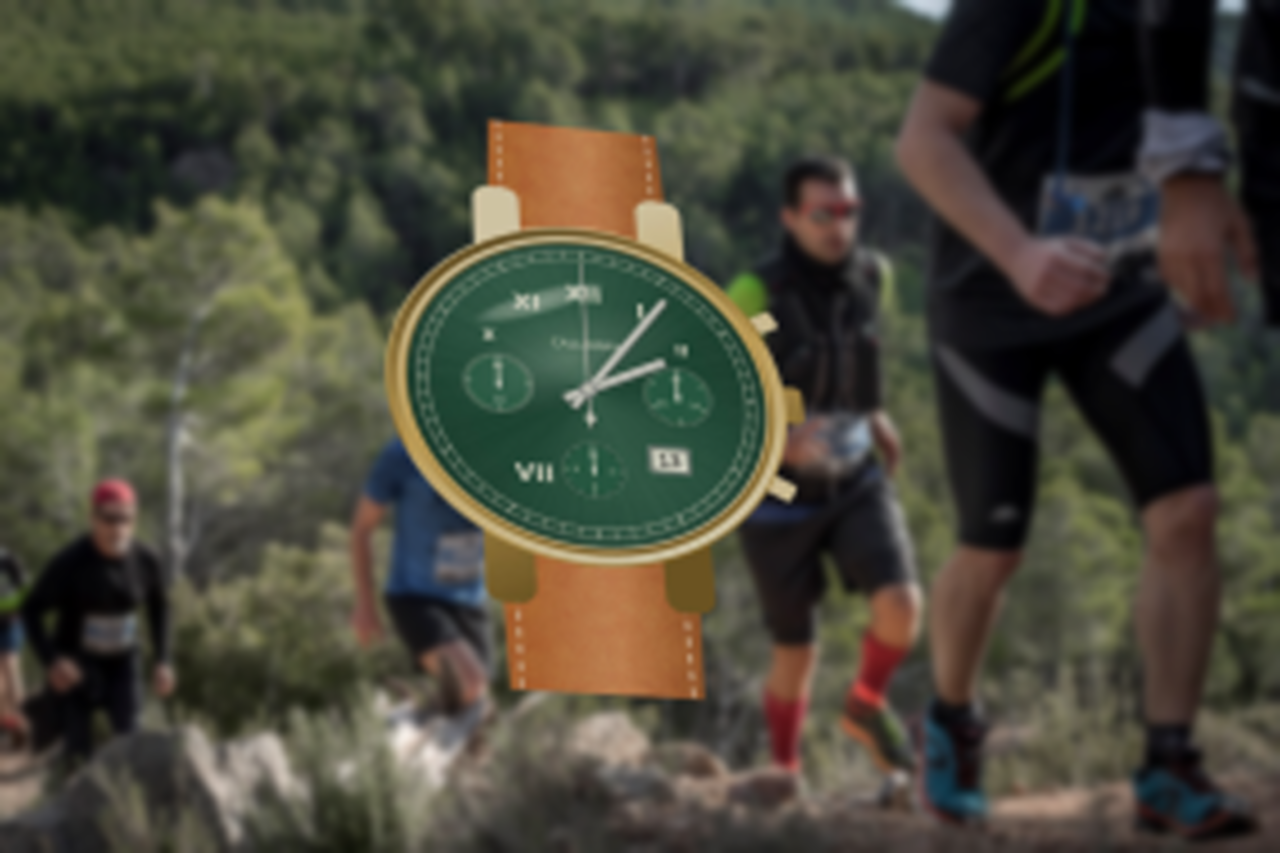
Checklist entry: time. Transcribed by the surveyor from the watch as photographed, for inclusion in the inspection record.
2:06
